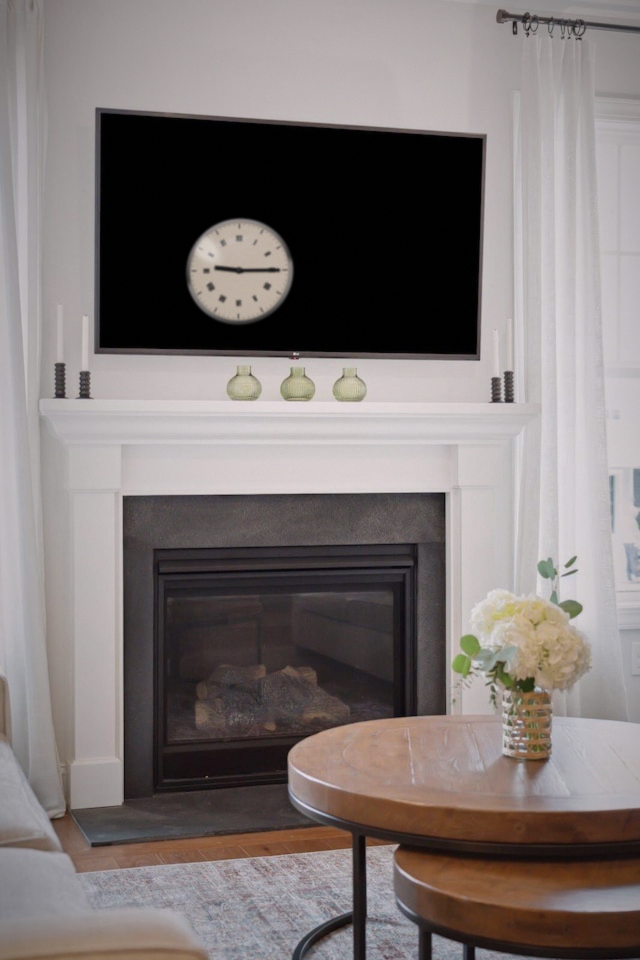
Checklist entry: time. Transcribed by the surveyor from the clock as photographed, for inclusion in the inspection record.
9:15
